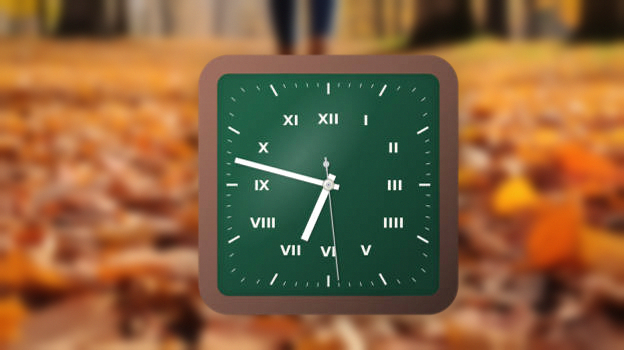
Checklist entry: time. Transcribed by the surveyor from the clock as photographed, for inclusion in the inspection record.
6:47:29
